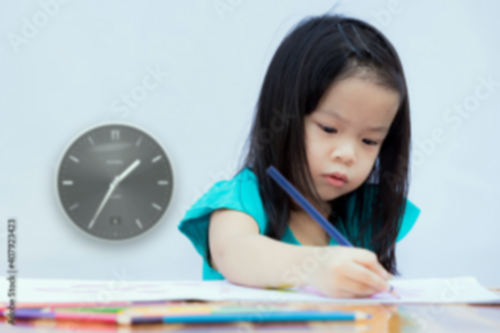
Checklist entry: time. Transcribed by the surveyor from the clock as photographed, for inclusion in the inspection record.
1:35
